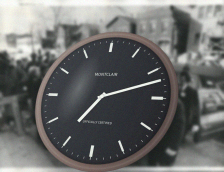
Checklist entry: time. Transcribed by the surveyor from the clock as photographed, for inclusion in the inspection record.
7:12
